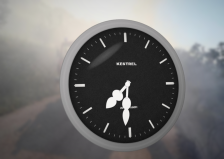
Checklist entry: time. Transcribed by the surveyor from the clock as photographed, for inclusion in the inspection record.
7:31
